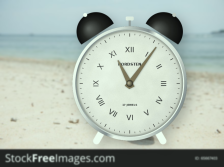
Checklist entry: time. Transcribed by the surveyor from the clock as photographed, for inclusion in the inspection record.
11:06
